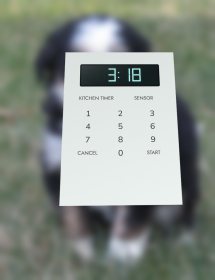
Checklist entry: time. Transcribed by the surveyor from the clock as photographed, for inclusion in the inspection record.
3:18
